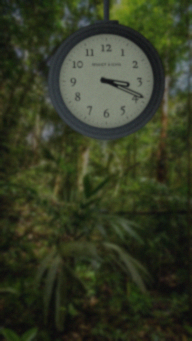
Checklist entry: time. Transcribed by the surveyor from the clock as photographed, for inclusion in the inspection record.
3:19
